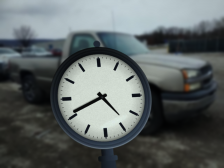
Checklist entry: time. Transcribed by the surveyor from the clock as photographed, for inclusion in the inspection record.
4:41
